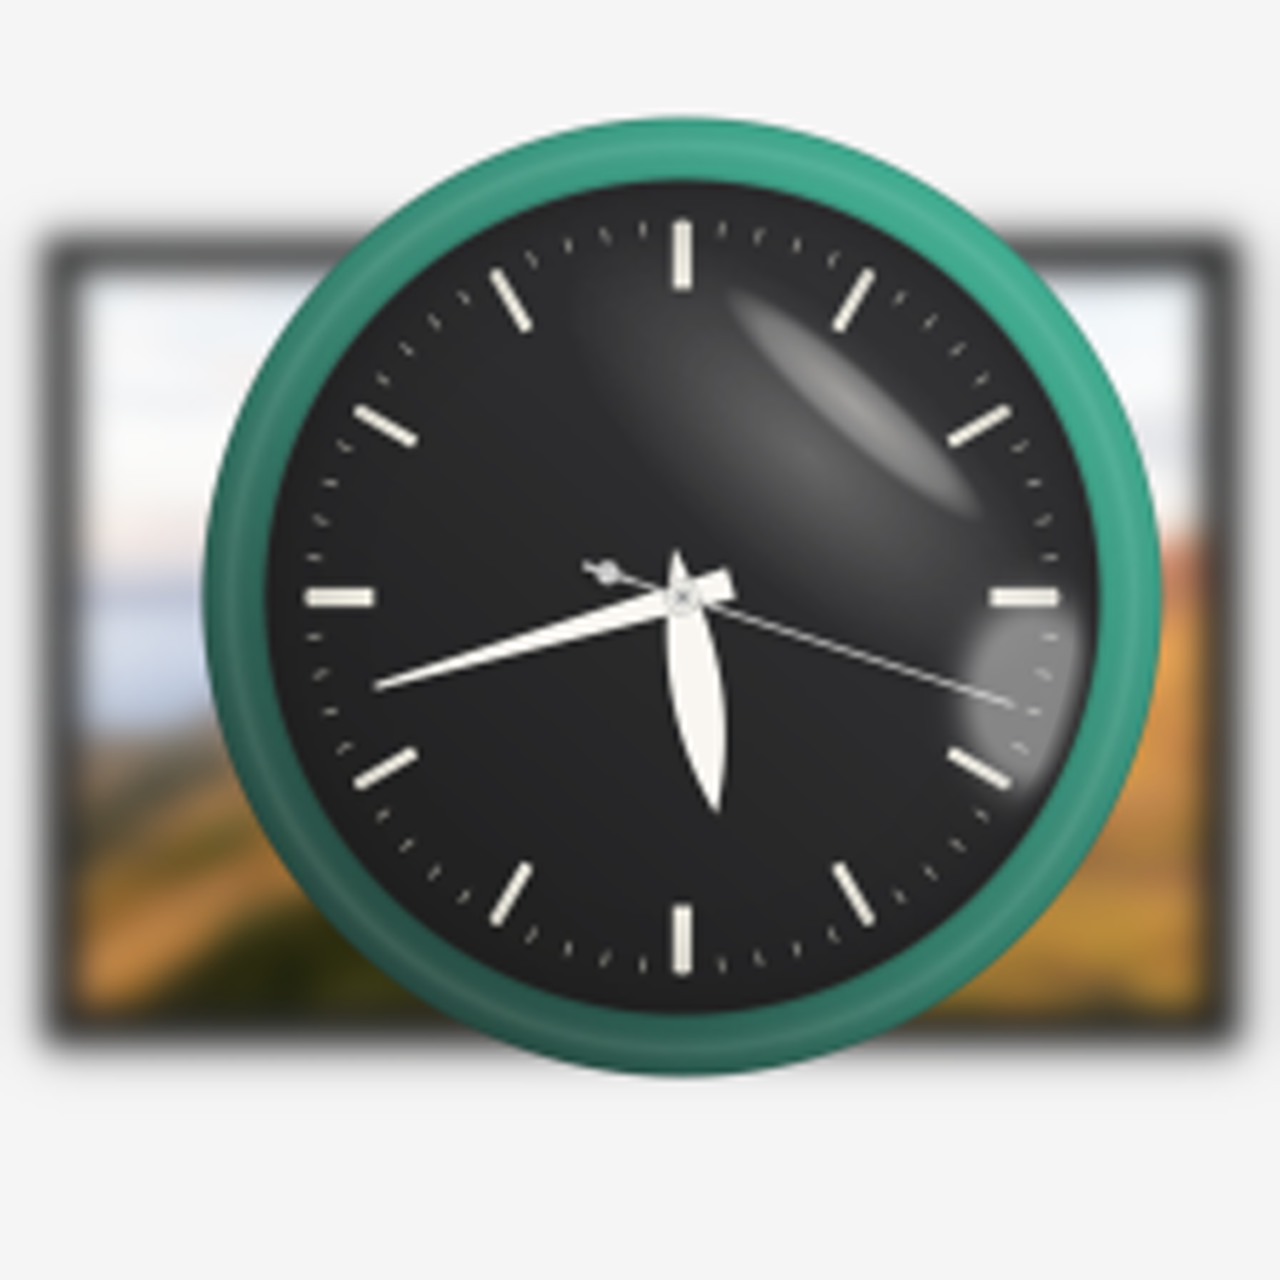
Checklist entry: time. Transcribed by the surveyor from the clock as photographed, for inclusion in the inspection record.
5:42:18
